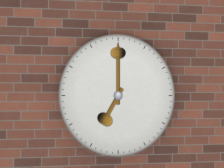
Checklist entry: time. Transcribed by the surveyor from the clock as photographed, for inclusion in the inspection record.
7:00
